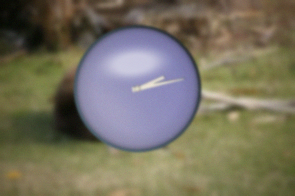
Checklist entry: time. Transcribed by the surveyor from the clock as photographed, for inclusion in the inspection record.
2:13
